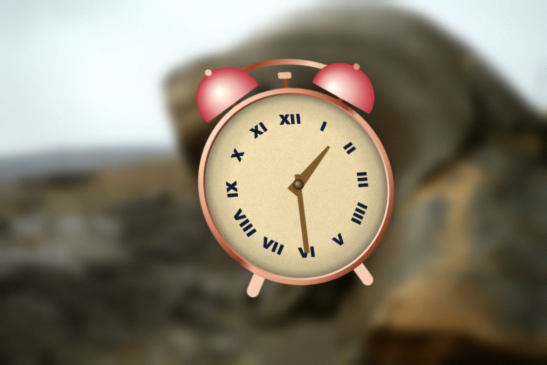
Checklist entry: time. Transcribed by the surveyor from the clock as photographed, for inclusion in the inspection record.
1:30
